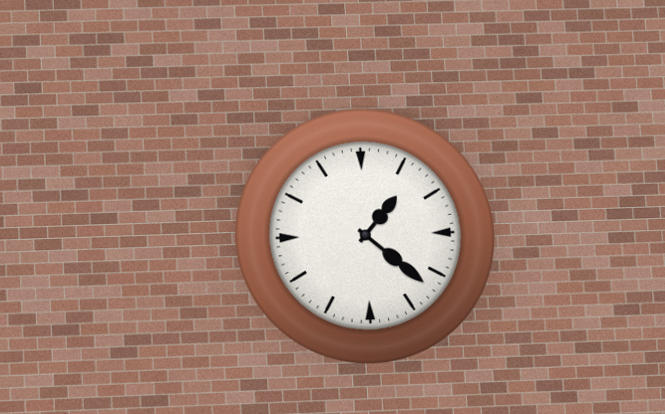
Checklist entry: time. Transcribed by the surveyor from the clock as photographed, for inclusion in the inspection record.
1:22
